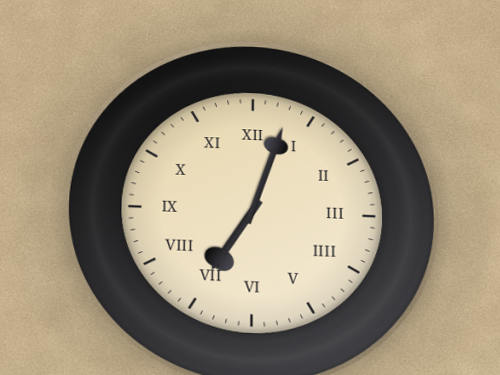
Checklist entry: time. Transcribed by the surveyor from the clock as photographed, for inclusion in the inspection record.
7:03
